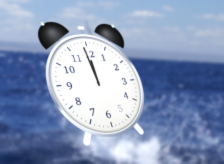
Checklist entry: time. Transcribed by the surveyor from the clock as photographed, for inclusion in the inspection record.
11:59
